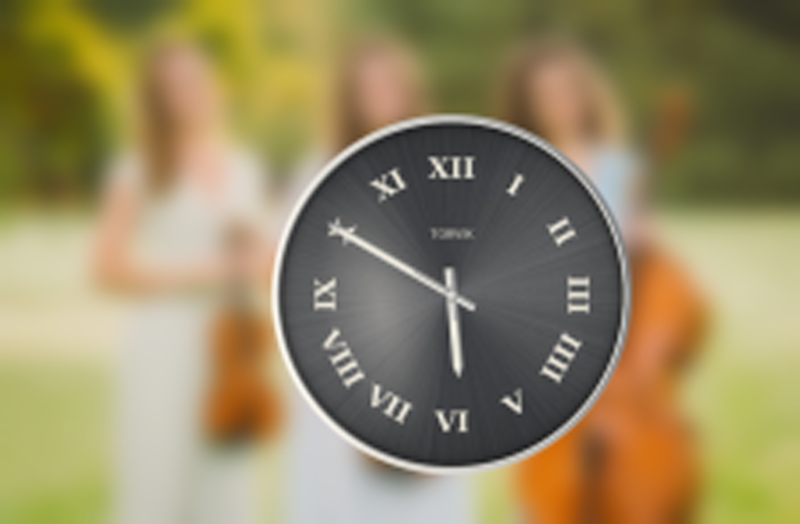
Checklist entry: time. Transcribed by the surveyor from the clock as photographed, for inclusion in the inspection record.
5:50
